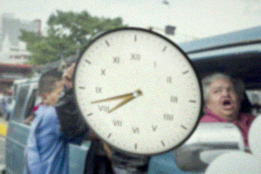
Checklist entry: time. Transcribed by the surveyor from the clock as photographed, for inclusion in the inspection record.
7:42
